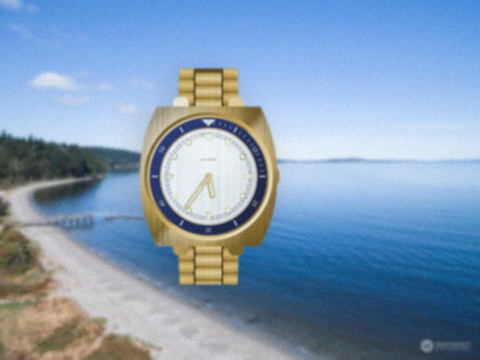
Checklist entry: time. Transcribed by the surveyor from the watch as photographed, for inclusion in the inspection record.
5:36
